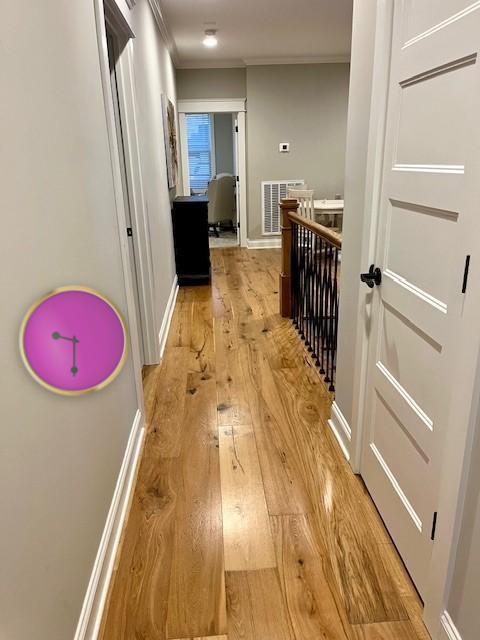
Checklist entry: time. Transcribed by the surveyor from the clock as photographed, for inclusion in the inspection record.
9:30
